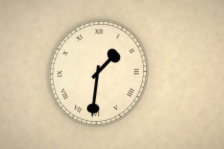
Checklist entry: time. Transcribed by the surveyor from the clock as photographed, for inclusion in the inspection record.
1:31
